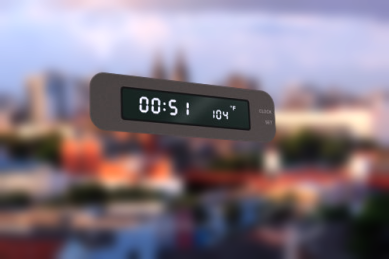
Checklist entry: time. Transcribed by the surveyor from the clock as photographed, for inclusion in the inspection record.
0:51
